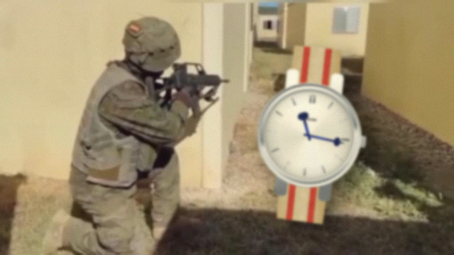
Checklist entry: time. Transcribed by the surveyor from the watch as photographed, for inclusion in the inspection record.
11:16
